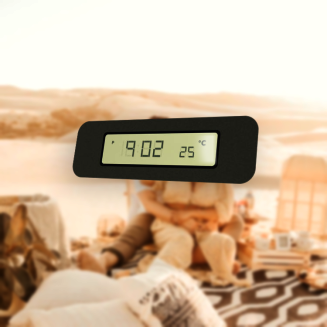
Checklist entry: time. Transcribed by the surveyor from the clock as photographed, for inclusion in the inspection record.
9:02
